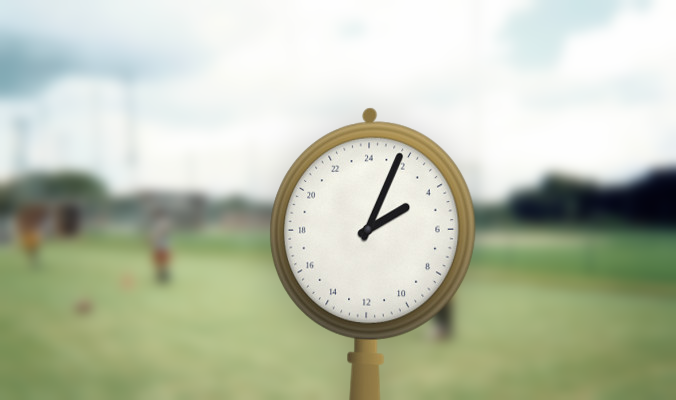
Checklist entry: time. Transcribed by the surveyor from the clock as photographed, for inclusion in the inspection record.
4:04
